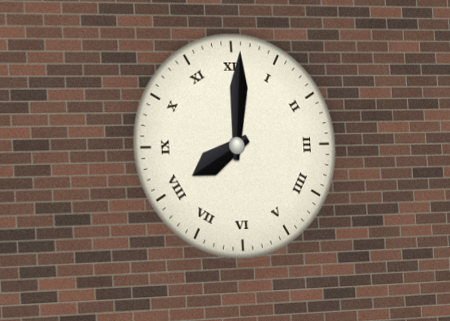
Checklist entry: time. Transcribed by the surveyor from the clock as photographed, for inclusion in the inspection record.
8:01
